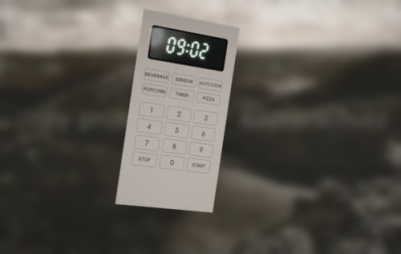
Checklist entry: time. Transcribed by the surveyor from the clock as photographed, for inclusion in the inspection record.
9:02
